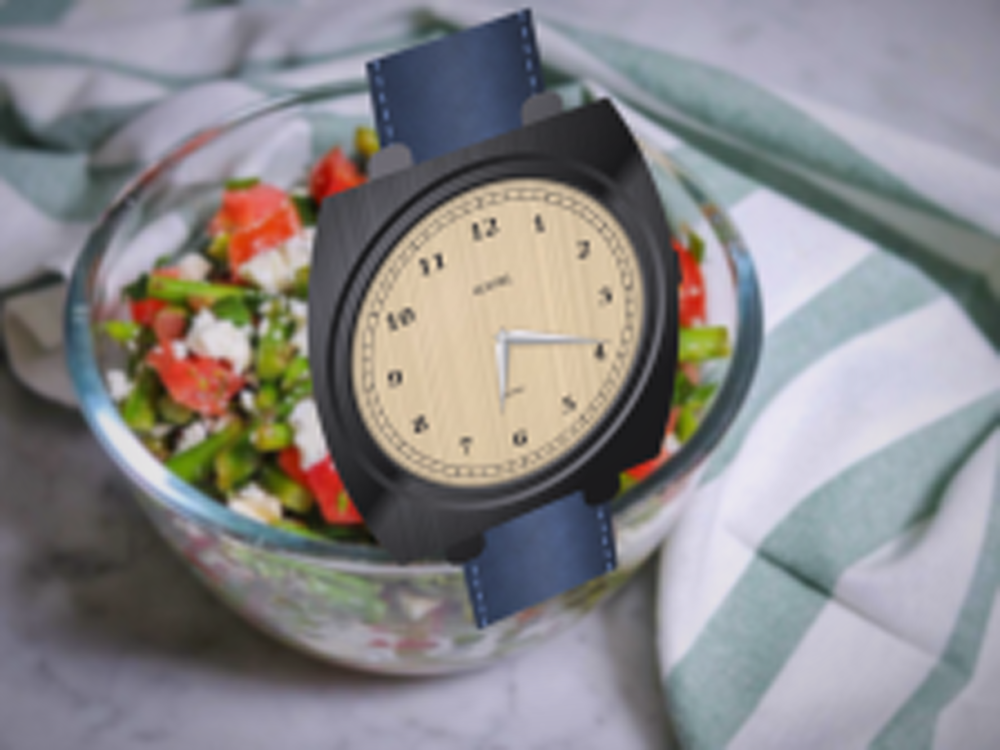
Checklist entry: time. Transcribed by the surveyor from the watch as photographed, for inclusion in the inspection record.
6:19
